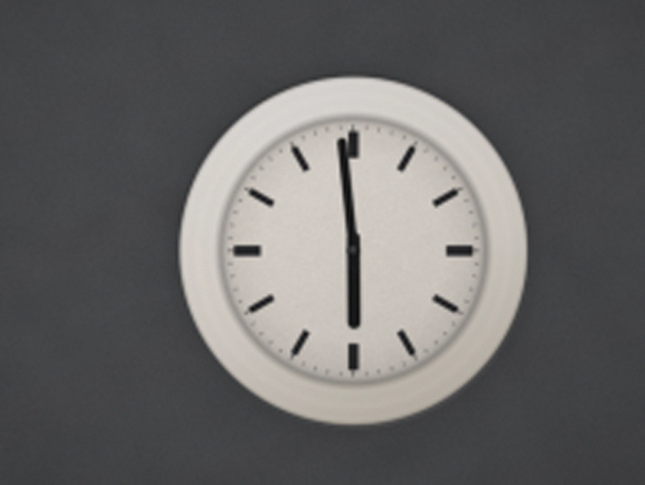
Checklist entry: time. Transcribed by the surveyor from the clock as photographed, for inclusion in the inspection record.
5:59
